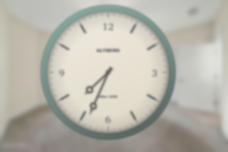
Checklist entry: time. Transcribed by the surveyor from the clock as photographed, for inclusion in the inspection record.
7:34
